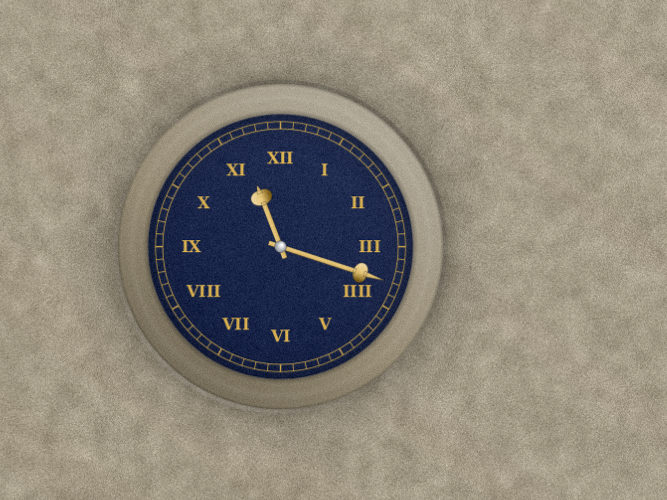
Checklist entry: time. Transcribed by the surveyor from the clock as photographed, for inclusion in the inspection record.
11:18
